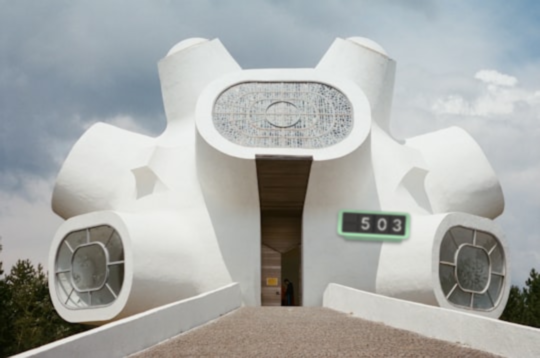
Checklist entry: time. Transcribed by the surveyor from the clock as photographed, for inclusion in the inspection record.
5:03
